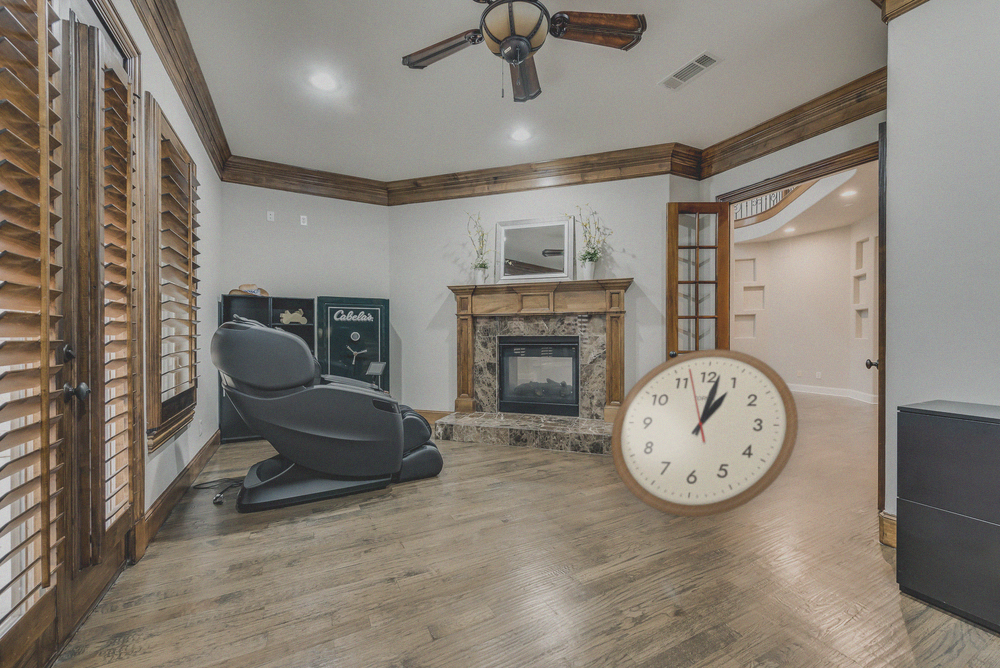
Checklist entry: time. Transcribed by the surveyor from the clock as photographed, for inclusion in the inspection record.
1:01:57
